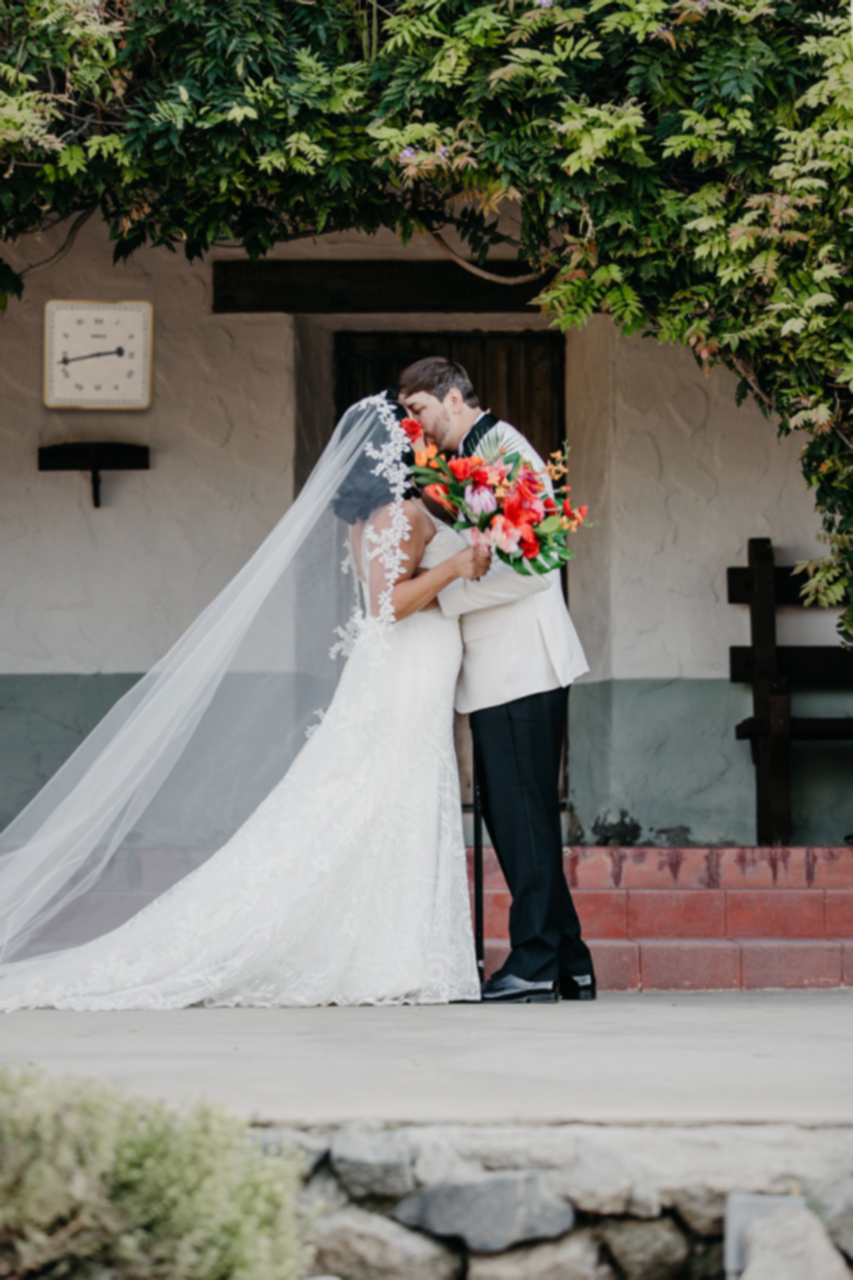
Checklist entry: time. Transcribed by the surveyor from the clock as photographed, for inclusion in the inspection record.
2:43
